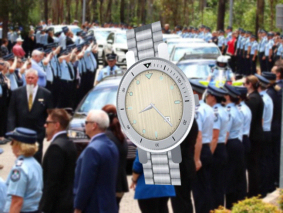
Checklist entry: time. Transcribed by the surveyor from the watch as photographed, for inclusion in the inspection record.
8:23
